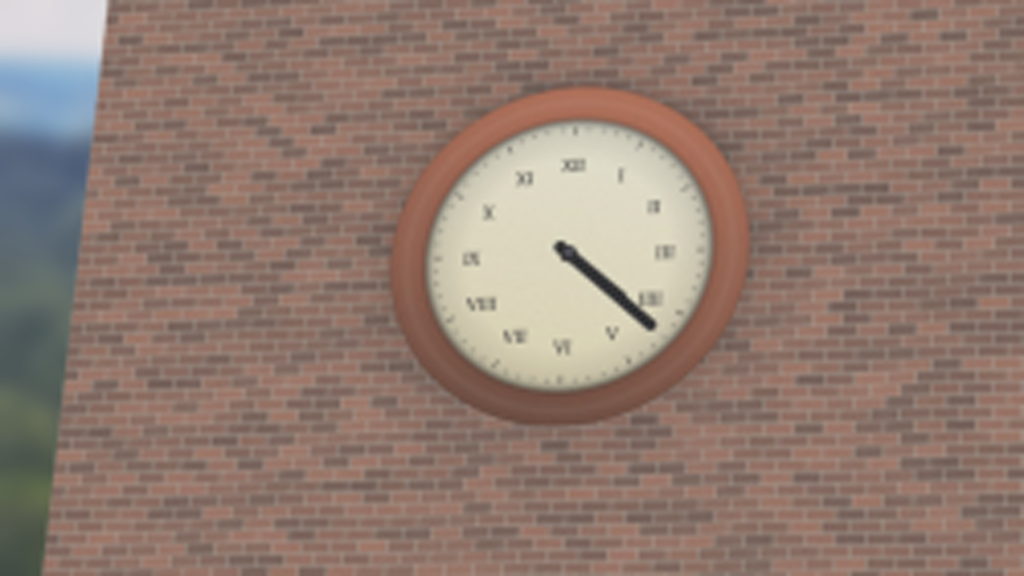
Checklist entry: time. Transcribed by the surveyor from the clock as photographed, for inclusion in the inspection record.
4:22
